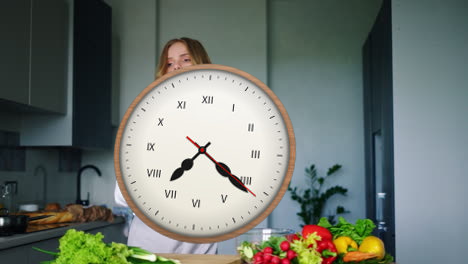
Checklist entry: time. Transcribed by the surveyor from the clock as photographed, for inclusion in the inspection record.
7:21:21
